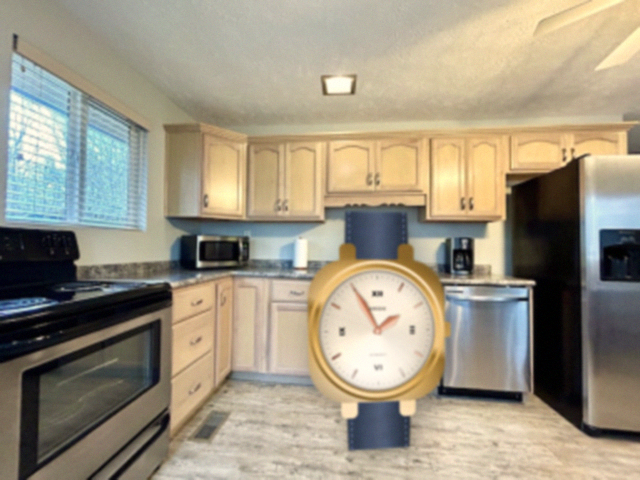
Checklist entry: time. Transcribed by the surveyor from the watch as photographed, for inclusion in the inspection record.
1:55
